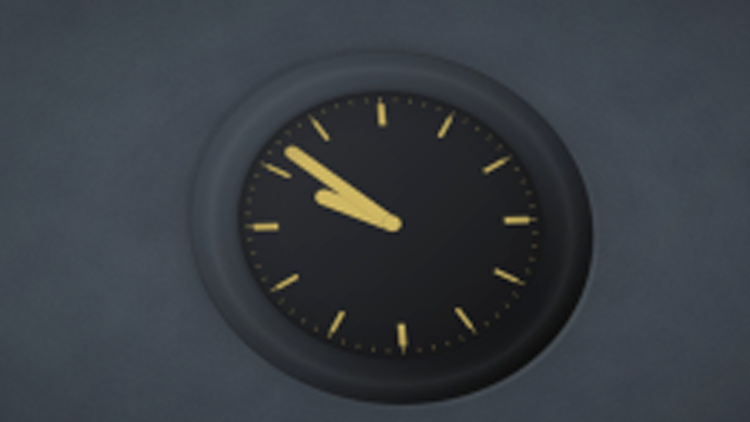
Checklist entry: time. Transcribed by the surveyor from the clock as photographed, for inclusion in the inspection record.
9:52
